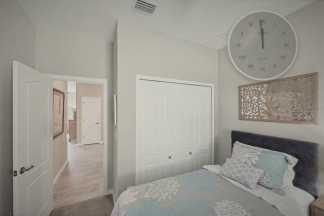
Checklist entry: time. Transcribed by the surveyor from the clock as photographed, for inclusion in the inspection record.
11:59
